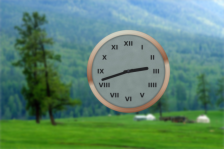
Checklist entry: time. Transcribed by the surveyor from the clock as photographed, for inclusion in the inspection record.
2:42
